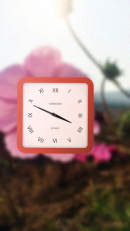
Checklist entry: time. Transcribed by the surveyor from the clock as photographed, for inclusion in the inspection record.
3:49
